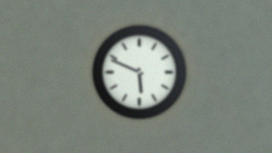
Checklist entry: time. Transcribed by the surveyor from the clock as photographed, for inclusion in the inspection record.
5:49
